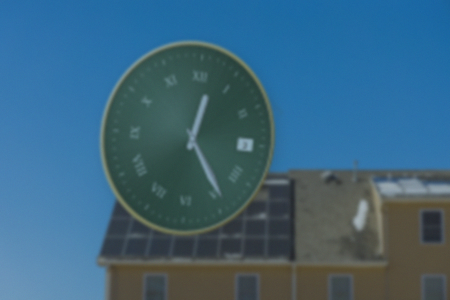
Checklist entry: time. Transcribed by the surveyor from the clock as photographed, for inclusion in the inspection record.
12:24
